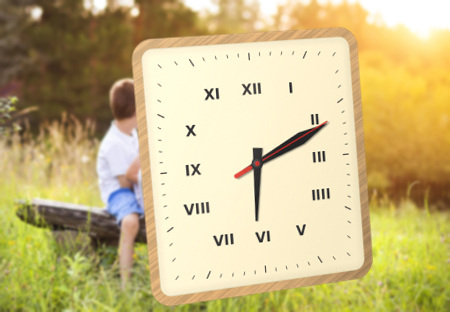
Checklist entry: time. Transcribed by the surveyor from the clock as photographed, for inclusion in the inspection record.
6:11:11
